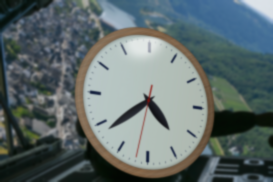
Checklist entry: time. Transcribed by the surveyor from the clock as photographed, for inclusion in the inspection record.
4:38:32
